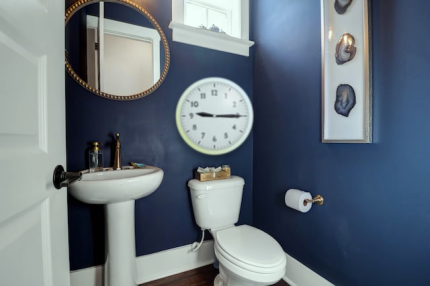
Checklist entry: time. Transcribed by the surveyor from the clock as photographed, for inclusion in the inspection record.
9:15
